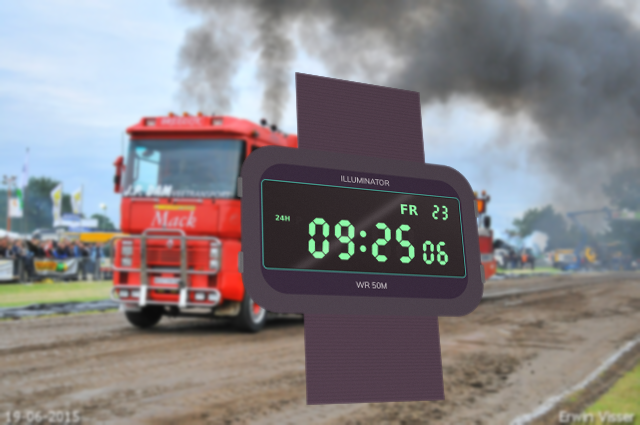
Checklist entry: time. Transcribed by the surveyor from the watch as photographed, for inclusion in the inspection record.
9:25:06
